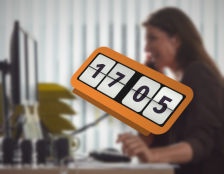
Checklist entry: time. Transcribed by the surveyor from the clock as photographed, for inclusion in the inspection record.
17:05
